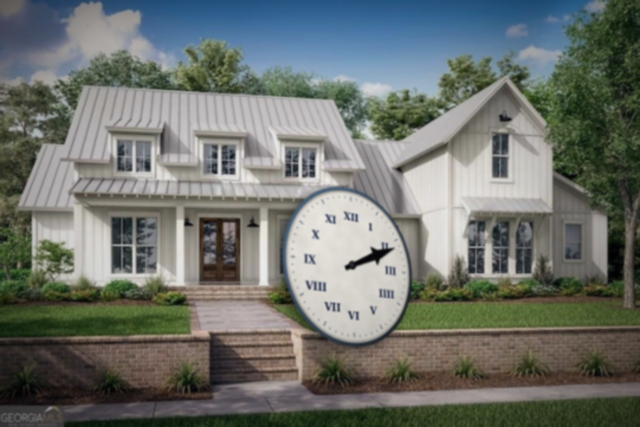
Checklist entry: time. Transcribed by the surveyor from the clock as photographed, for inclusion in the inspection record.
2:11
